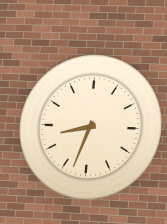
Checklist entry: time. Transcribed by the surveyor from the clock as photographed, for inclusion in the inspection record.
8:33
